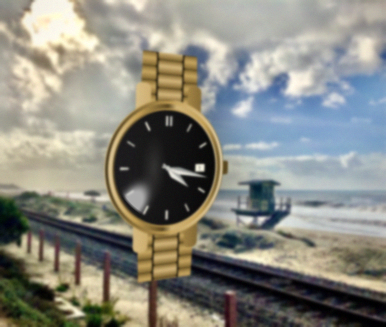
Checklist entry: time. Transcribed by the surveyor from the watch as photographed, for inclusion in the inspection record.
4:17
